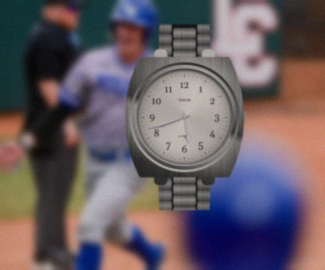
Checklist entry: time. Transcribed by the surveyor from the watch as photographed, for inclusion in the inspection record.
5:42
